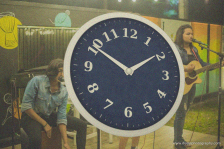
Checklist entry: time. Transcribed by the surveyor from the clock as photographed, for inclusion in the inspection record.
1:50
